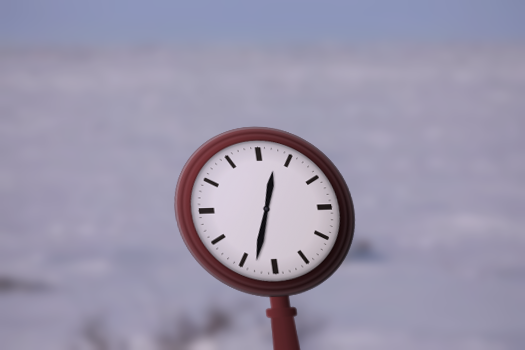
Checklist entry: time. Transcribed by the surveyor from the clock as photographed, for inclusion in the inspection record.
12:33
